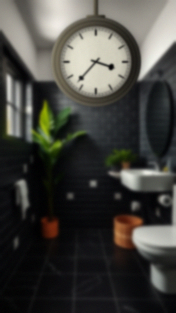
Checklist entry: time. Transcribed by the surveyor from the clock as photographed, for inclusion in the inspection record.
3:37
